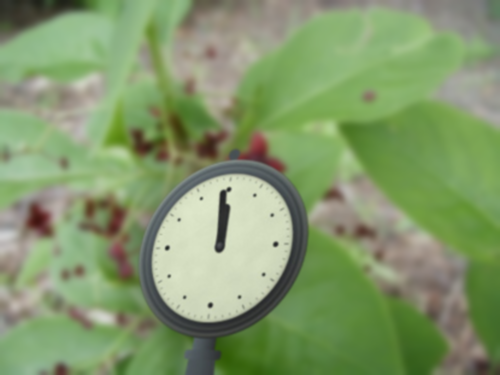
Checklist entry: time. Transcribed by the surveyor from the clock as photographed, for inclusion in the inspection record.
11:59
